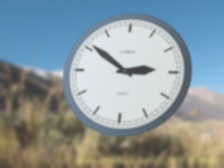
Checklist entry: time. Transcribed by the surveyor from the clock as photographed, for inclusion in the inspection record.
2:51
